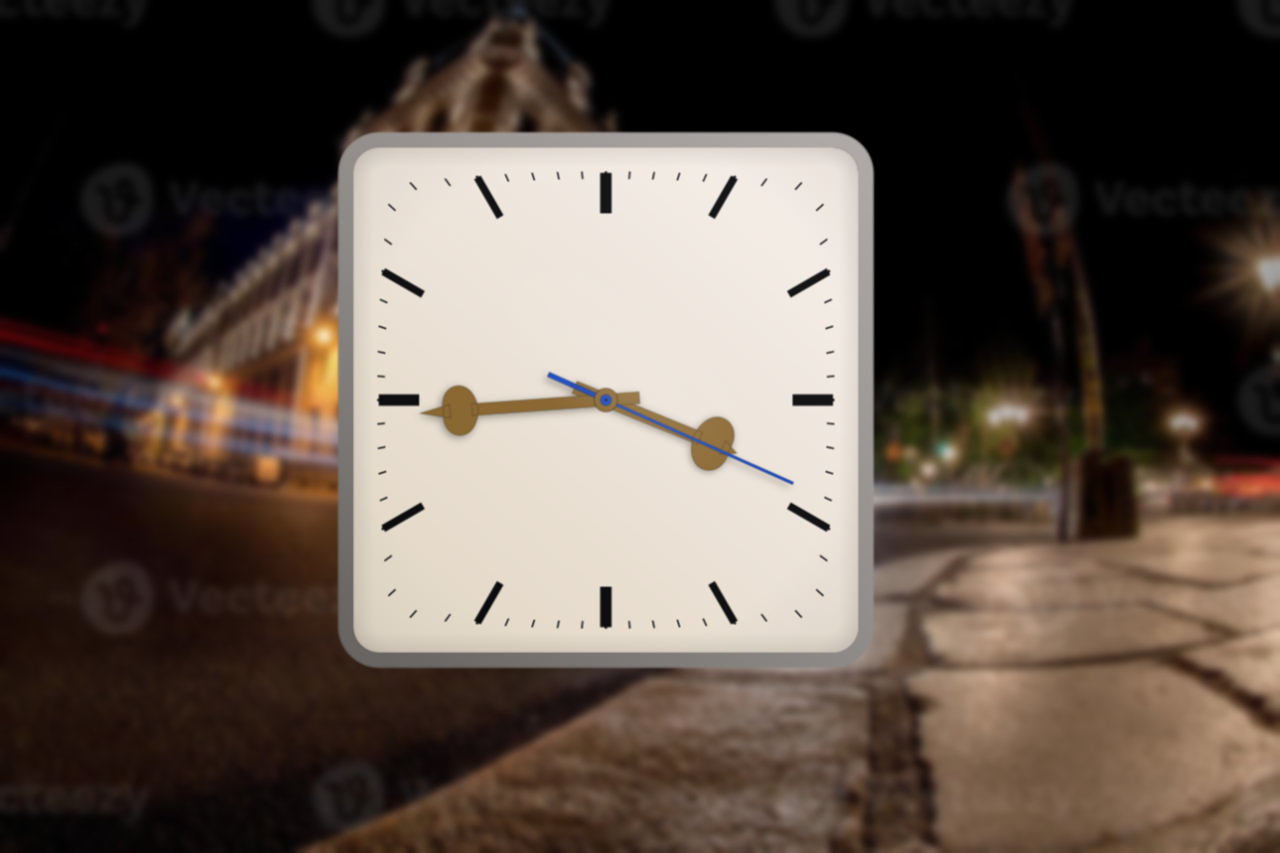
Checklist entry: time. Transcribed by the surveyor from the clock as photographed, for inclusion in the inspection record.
3:44:19
